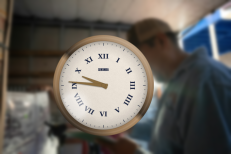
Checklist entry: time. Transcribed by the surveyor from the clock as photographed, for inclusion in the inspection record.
9:46
